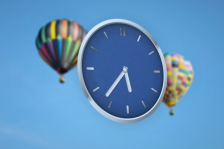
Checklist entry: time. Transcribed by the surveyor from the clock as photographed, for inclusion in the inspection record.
5:37
